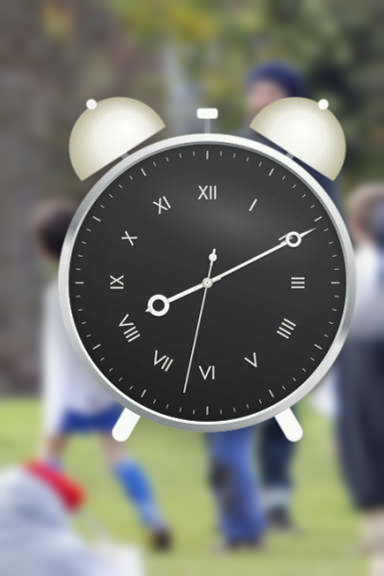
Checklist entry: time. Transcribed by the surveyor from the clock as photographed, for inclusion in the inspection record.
8:10:32
